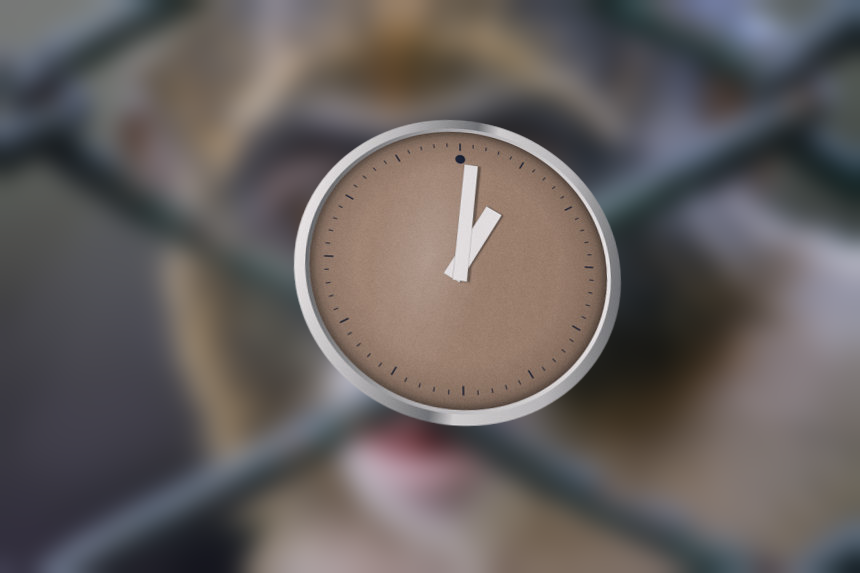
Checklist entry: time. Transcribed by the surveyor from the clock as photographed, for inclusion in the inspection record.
1:01
